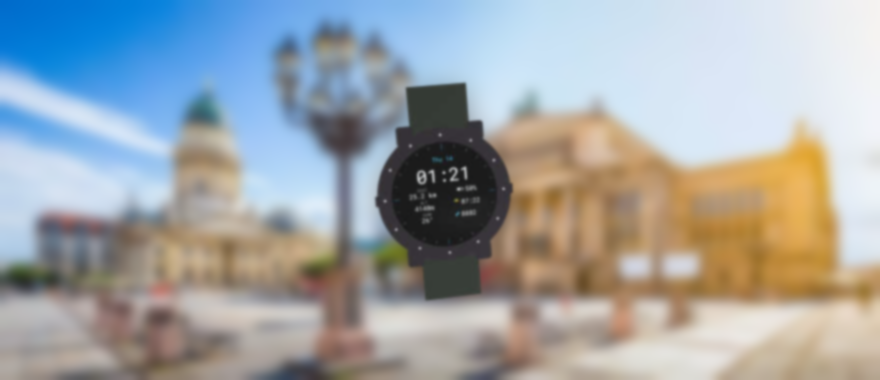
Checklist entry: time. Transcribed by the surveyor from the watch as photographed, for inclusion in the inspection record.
1:21
